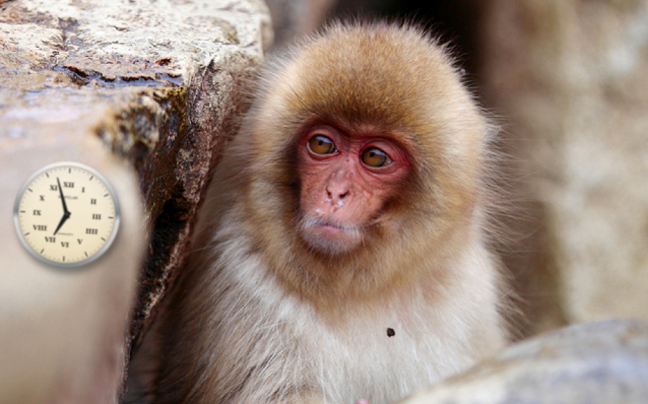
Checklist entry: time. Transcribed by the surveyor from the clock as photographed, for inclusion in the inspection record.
6:57
